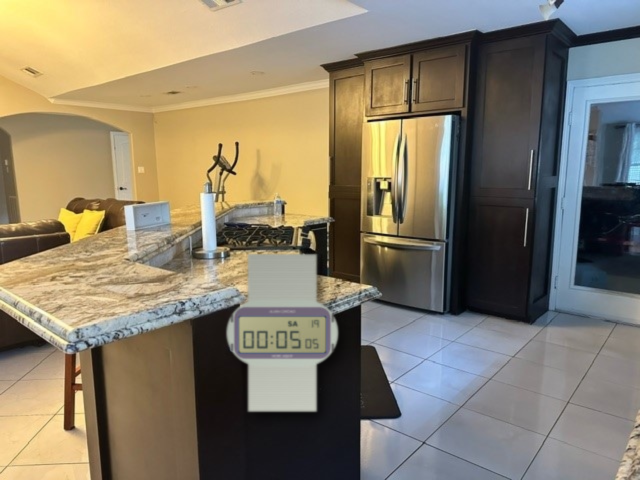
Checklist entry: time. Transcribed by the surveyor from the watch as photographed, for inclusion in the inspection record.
0:05
